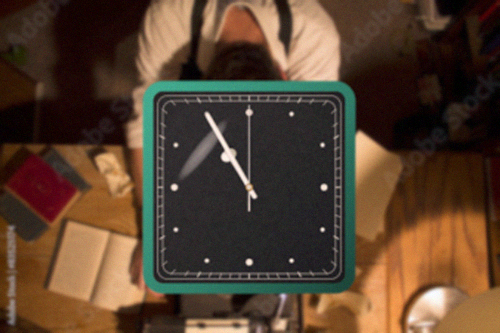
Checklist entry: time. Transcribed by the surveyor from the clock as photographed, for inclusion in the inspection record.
10:55:00
